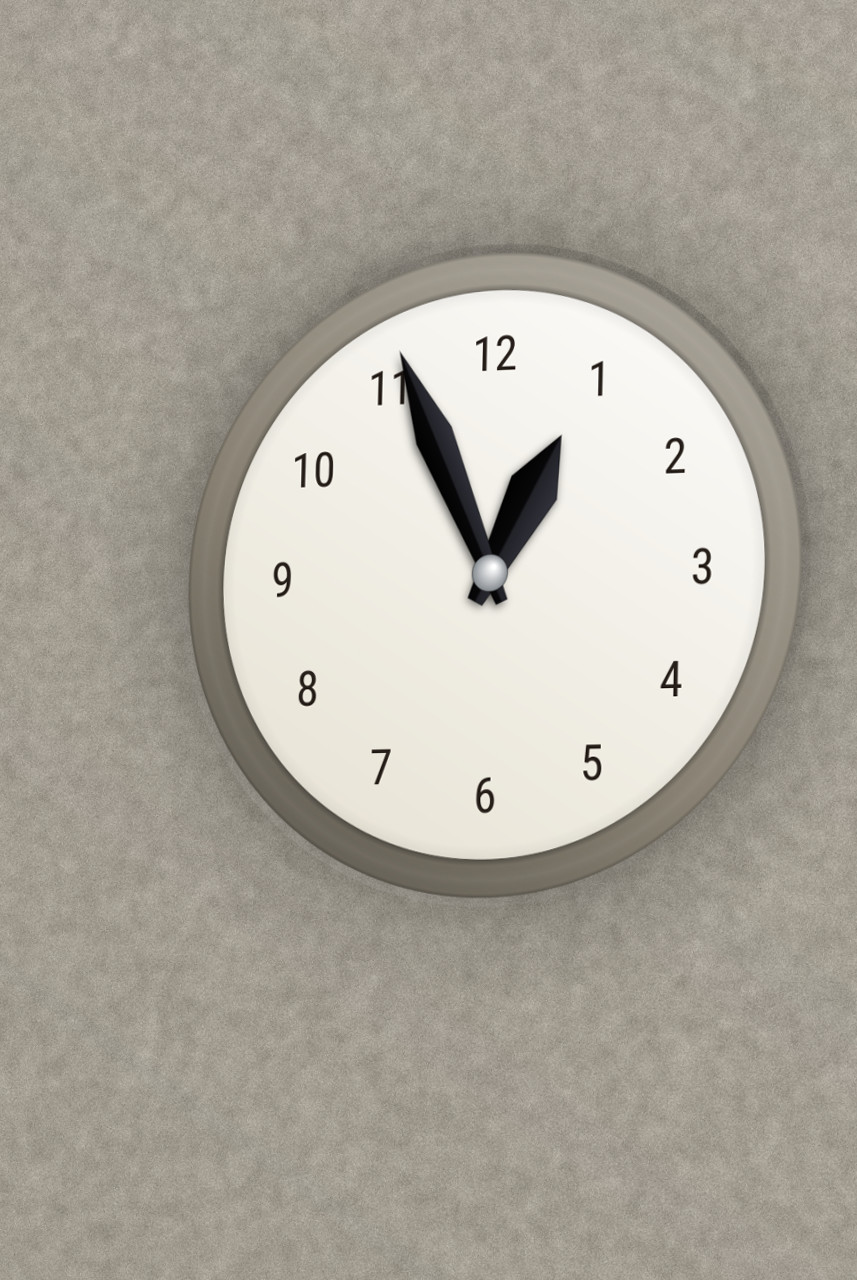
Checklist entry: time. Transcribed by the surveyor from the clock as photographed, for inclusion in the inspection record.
12:56
